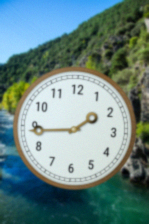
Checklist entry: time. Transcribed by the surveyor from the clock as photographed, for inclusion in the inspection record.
1:44
